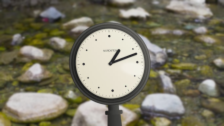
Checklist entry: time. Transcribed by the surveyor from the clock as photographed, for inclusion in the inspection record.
1:12
